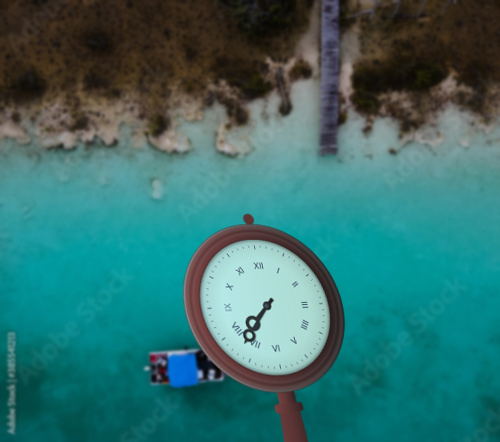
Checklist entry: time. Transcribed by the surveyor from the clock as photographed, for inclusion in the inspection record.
7:37
